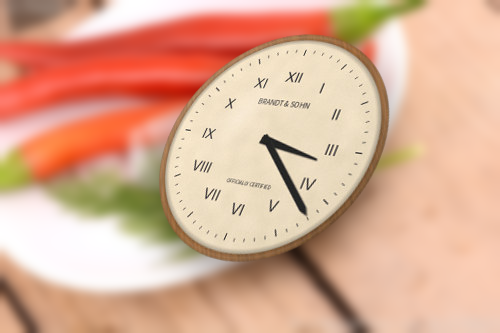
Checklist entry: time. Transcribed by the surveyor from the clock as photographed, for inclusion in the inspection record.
3:22
